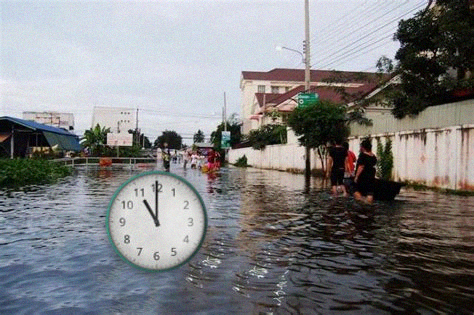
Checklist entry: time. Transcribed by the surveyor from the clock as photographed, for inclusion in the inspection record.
11:00
